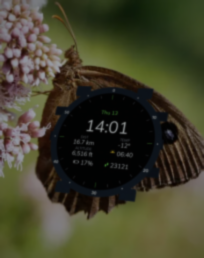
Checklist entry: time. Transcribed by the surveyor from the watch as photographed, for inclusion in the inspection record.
14:01
